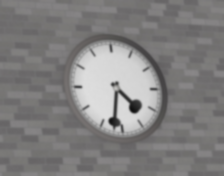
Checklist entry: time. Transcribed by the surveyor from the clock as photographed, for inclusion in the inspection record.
4:32
